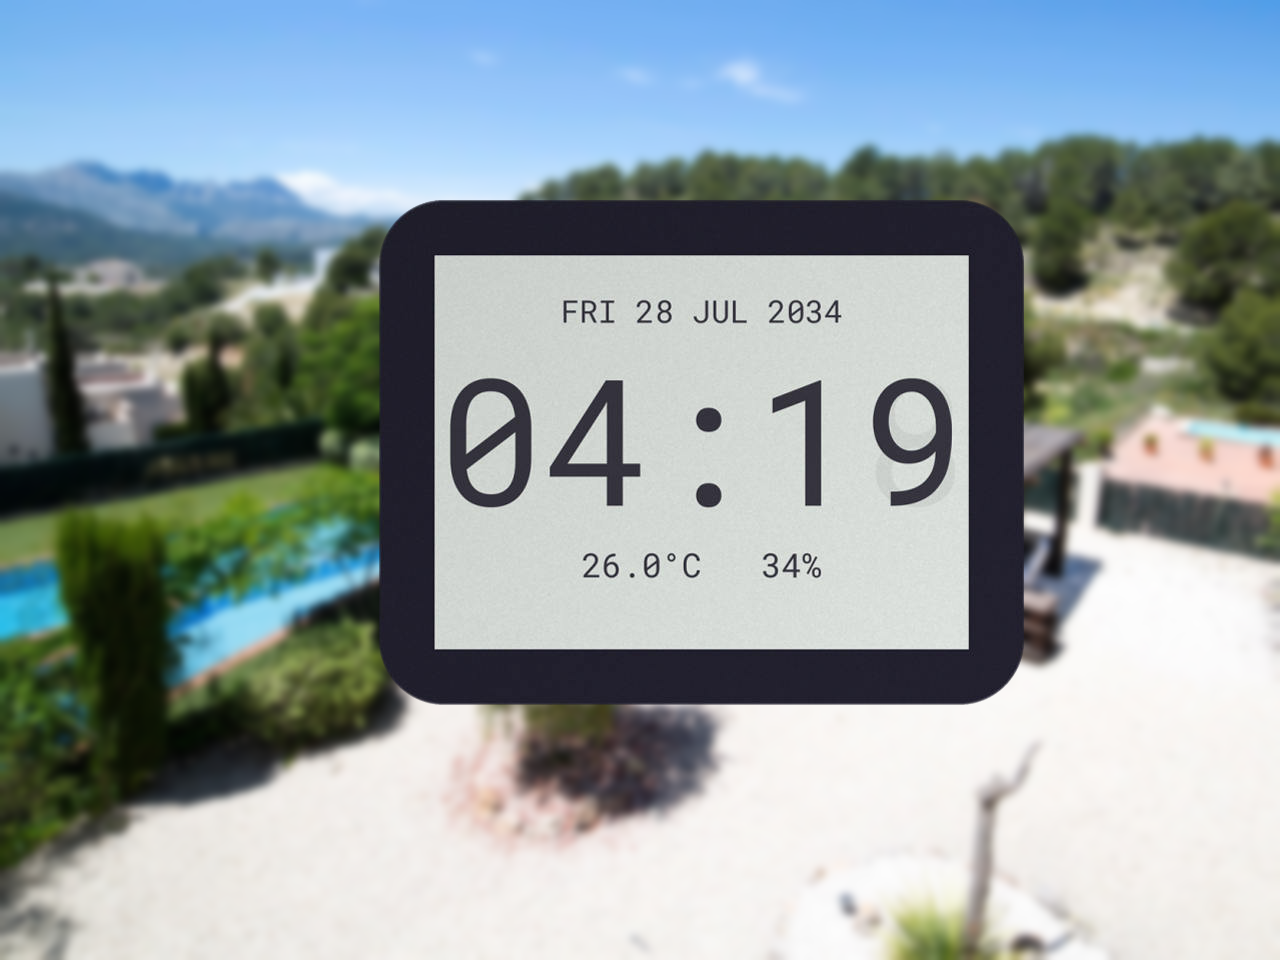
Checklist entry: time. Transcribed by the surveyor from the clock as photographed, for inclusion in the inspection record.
4:19
